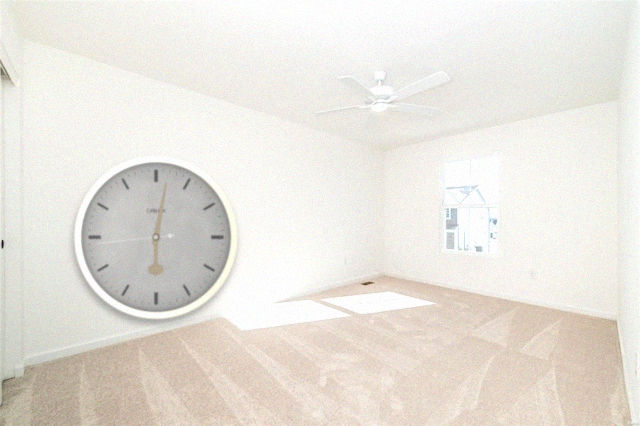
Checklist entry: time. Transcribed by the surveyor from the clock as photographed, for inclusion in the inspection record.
6:01:44
